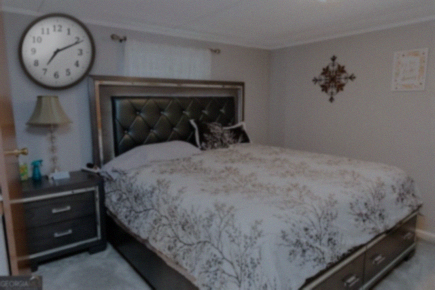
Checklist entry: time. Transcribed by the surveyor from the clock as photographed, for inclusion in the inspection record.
7:11
